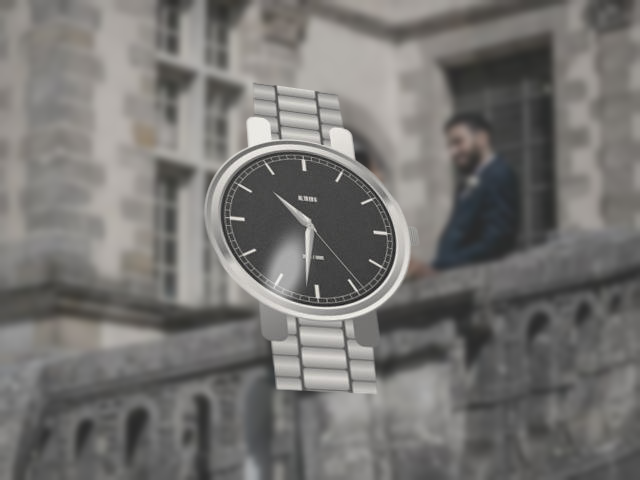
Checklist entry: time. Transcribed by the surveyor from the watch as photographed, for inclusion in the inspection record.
10:31:24
